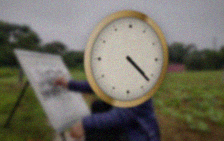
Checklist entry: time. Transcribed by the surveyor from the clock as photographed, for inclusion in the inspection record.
4:22
